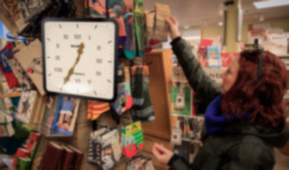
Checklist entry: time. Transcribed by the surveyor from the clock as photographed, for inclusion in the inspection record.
12:35
